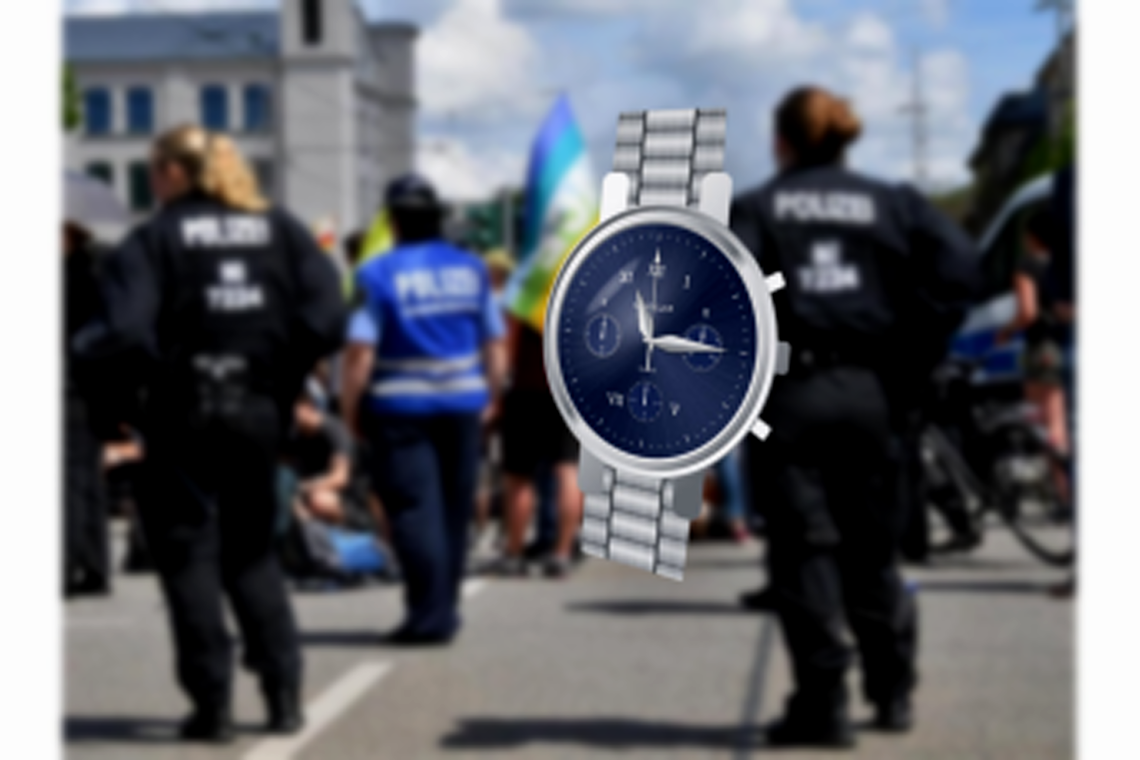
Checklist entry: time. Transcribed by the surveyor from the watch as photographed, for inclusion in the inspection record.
11:15
